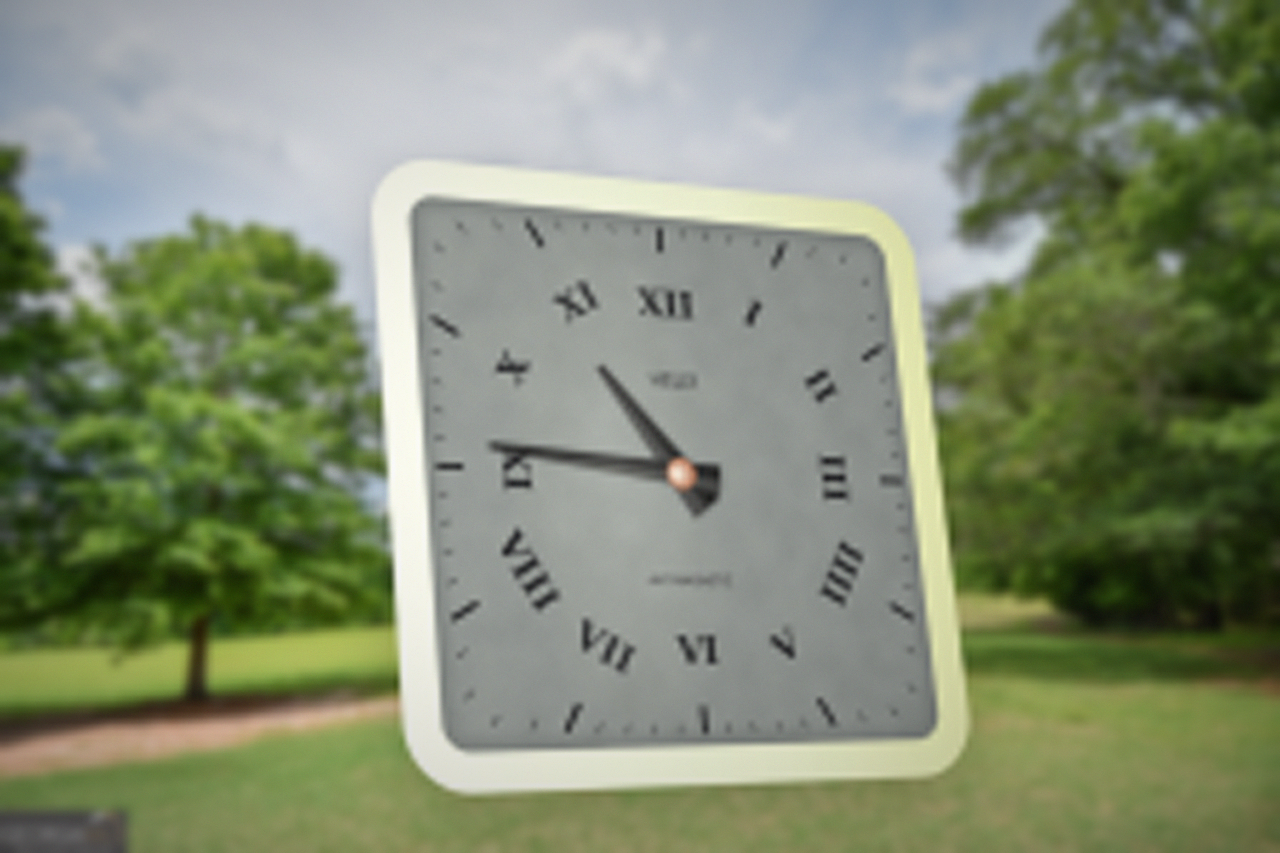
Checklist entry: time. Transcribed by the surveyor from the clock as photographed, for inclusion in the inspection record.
10:46
